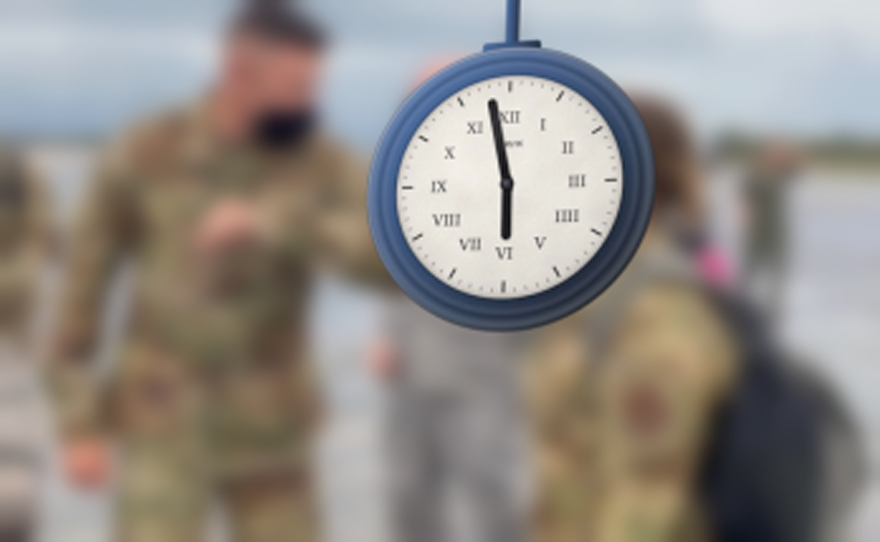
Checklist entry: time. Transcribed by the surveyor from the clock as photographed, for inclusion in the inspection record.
5:58
